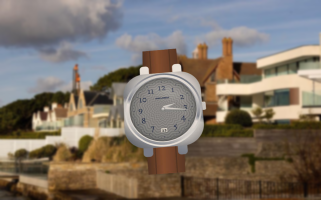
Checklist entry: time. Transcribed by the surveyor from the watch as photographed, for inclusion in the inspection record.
2:16
